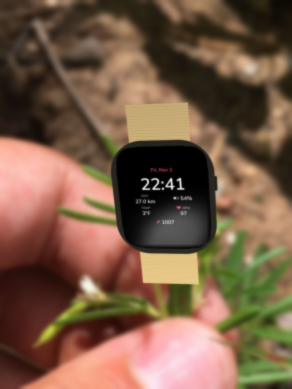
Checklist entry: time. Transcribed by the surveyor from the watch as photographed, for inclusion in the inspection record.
22:41
